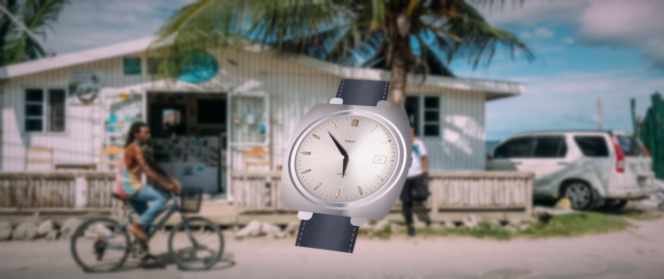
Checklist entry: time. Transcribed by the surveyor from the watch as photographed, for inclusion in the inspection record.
5:53
